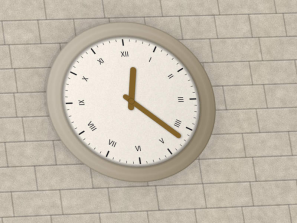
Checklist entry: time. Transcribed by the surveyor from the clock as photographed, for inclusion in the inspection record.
12:22
